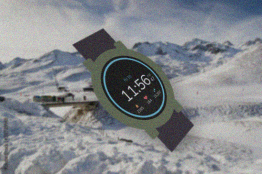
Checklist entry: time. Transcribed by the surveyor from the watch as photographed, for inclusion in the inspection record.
11:56
